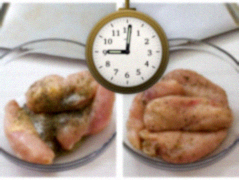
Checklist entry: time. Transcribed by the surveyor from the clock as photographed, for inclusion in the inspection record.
9:01
